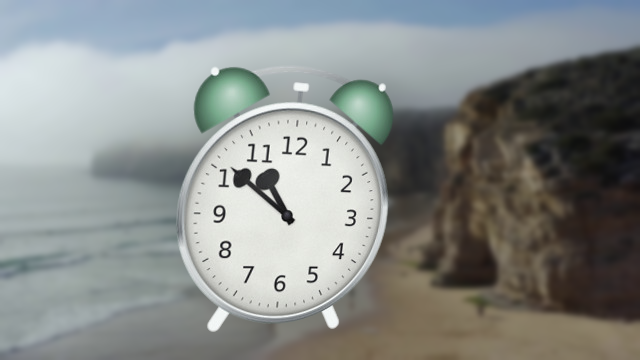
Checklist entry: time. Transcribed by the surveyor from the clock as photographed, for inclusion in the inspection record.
10:51
